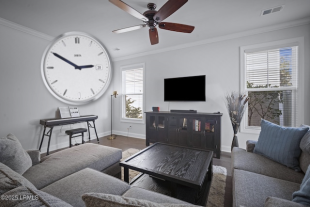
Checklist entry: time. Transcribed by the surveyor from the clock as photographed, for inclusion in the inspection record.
2:50
